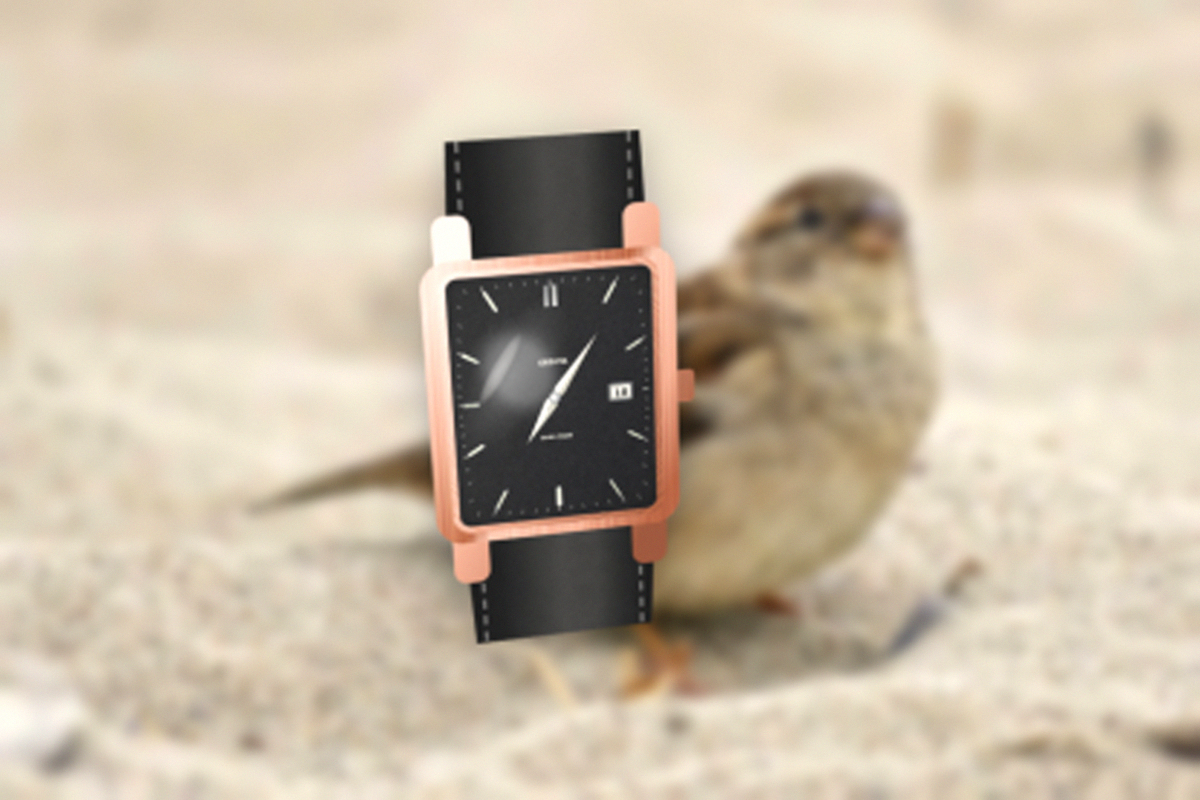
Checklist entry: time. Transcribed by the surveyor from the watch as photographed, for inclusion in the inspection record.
7:06
